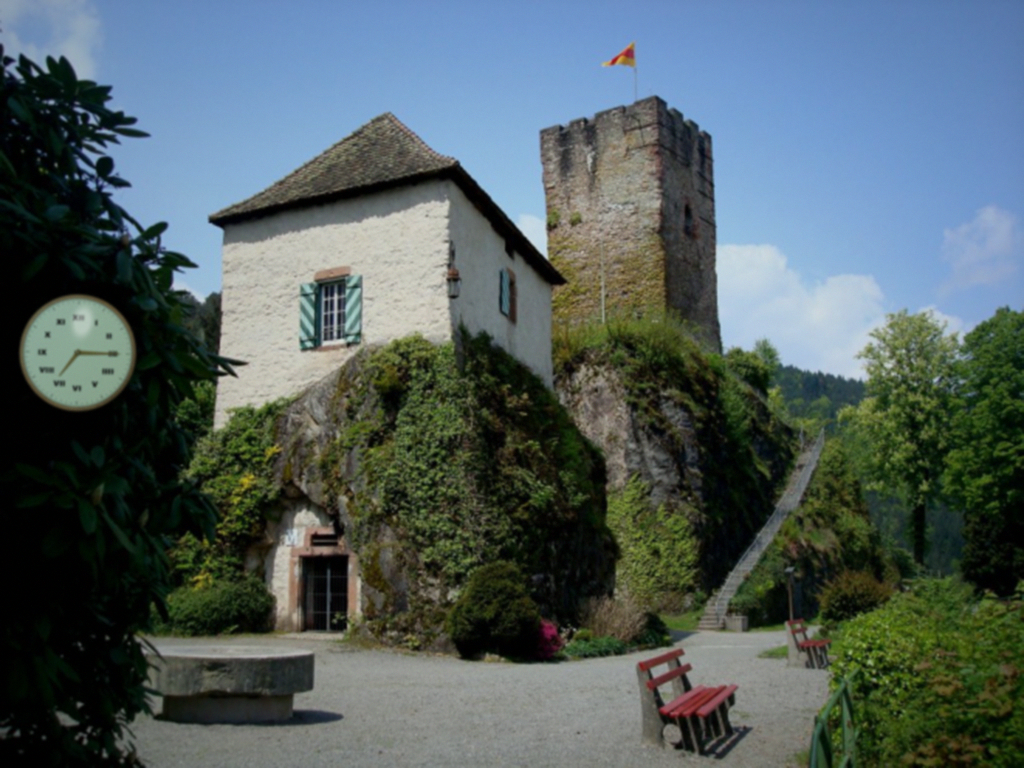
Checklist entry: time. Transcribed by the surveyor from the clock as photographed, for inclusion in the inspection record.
7:15
